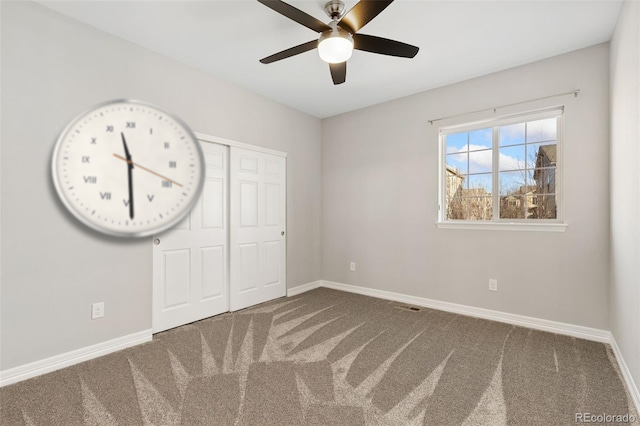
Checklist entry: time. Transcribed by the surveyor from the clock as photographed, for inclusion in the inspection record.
11:29:19
